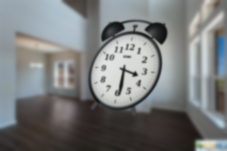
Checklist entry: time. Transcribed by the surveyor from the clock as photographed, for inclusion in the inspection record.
3:29
